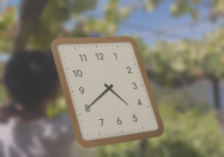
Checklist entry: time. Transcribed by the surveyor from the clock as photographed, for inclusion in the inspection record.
4:40
